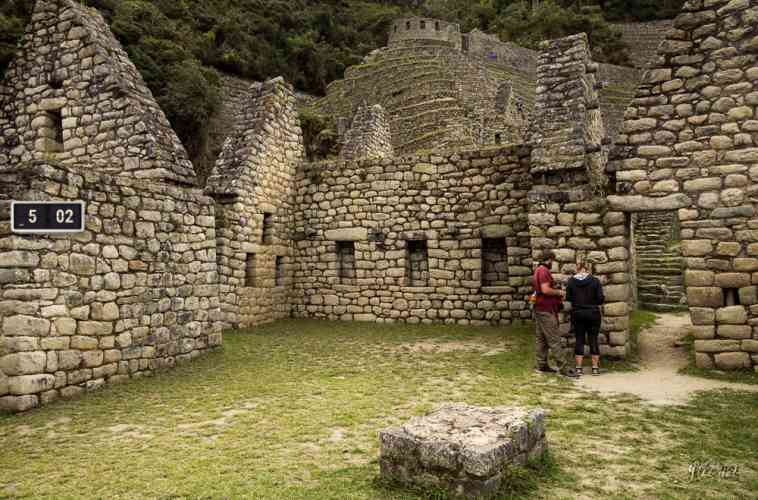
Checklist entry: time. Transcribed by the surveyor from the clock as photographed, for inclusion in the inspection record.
5:02
